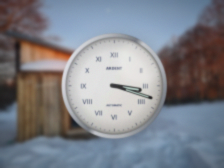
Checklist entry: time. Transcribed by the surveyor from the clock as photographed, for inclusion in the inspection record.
3:18
